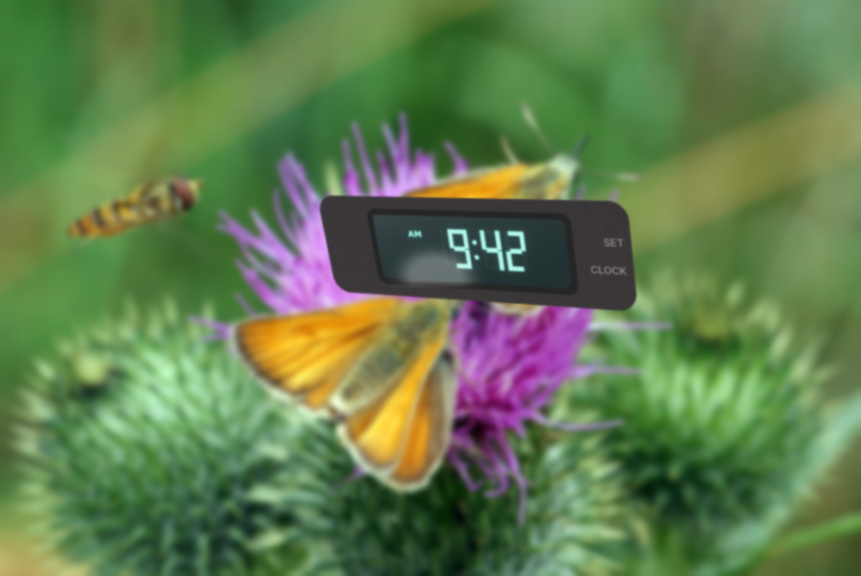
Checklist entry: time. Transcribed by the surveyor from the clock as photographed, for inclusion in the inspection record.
9:42
